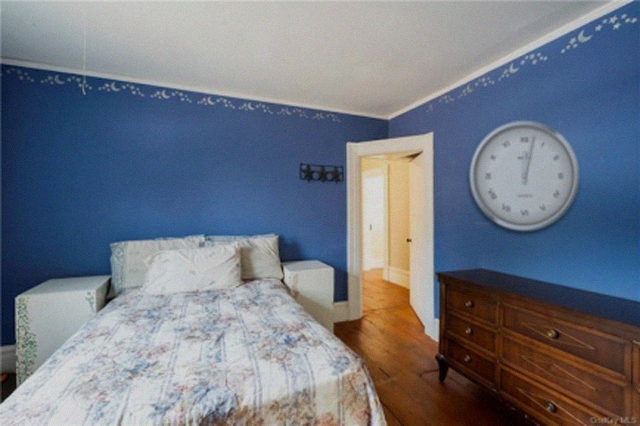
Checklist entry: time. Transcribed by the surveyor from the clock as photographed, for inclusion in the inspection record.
12:02
